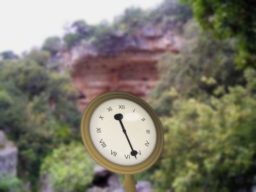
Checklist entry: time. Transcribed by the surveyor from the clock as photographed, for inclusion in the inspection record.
11:27
